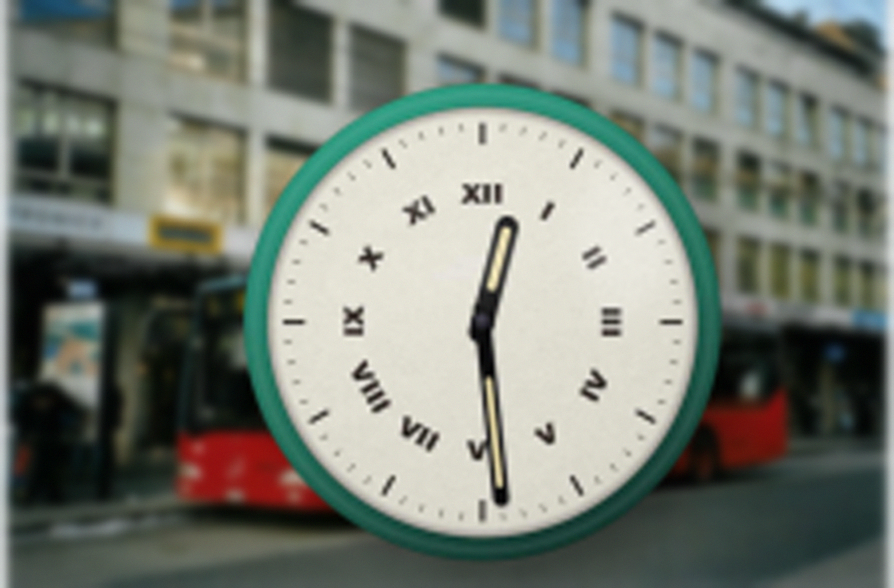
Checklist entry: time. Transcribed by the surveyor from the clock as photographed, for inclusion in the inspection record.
12:29
